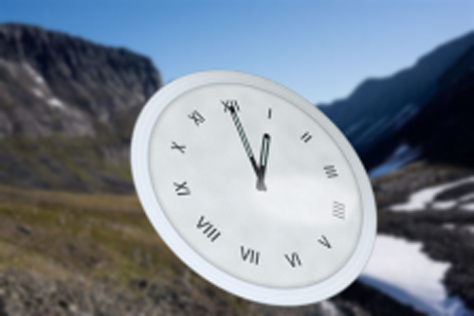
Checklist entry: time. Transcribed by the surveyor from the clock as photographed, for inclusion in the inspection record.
1:00
